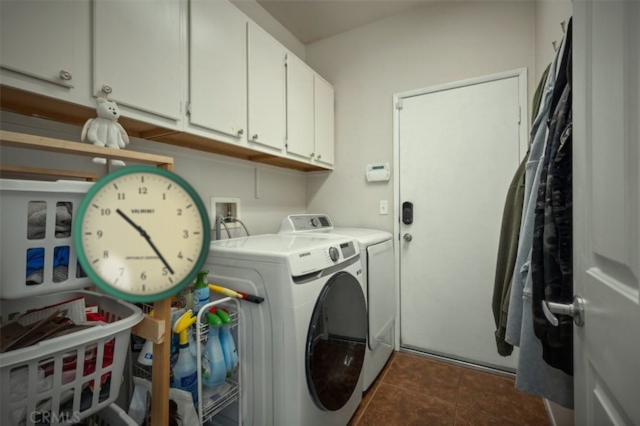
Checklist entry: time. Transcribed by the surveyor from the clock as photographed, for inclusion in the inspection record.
10:24
